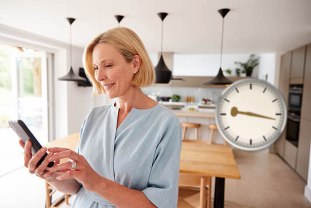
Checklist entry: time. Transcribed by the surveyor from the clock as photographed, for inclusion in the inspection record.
9:17
